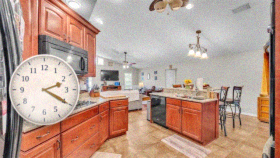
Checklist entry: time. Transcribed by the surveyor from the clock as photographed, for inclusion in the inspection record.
2:20
